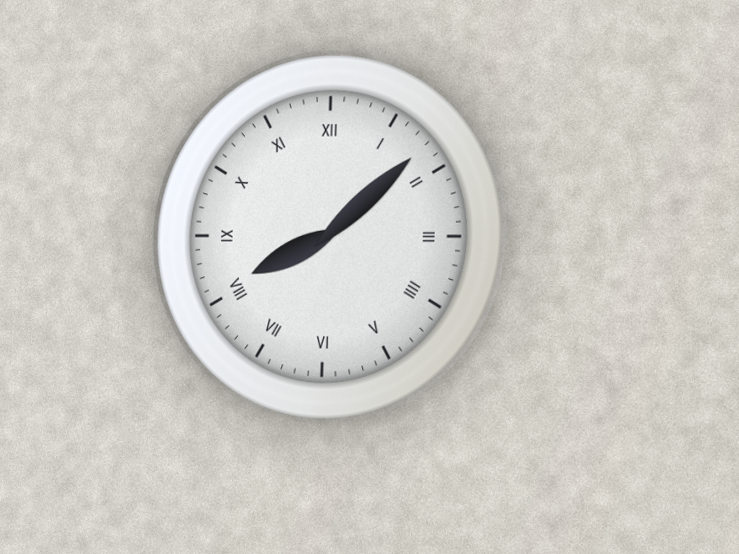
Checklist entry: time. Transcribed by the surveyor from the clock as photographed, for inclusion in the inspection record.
8:08
